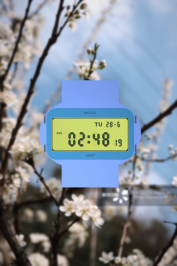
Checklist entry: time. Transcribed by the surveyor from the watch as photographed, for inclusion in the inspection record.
2:48:19
